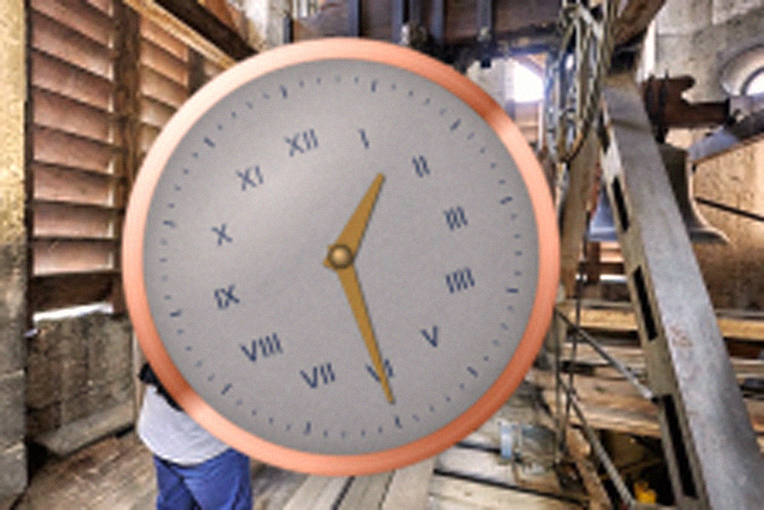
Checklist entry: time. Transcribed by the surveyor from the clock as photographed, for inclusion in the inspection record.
1:30
